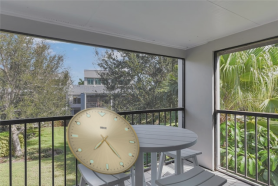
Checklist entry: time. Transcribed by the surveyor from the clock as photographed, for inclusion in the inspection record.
7:24
